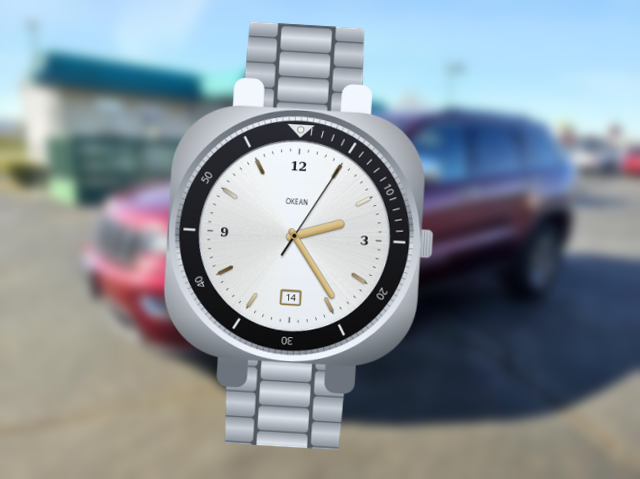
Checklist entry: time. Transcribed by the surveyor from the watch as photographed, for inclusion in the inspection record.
2:24:05
